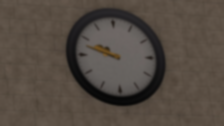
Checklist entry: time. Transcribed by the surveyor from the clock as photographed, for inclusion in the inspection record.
9:48
